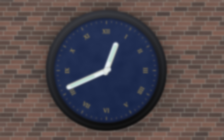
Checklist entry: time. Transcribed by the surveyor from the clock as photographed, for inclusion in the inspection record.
12:41
